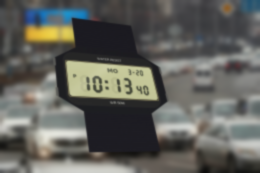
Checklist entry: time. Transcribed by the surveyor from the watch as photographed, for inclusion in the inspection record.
10:13:40
